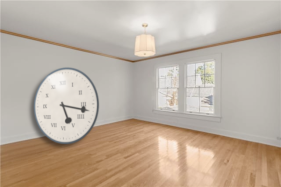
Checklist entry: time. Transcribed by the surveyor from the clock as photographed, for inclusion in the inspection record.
5:17
